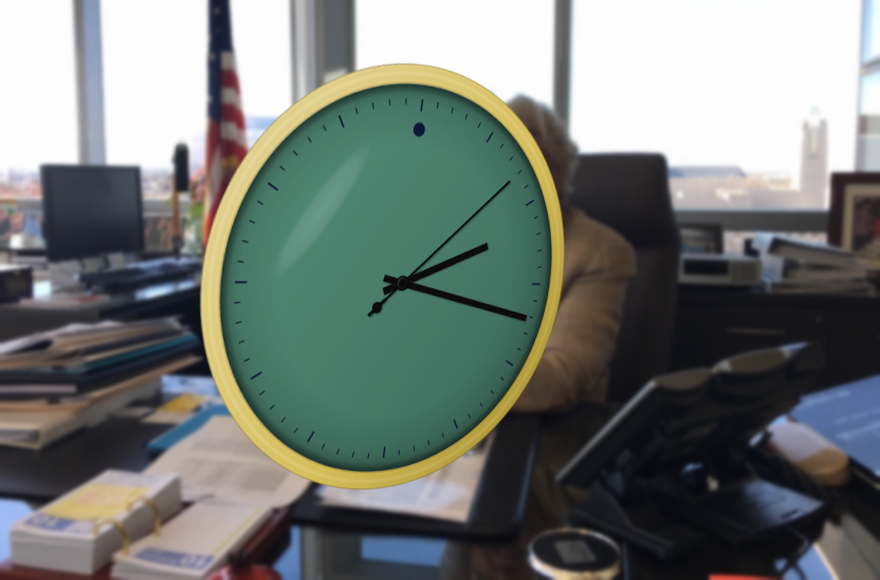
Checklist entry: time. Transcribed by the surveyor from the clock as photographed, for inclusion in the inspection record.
2:17:08
